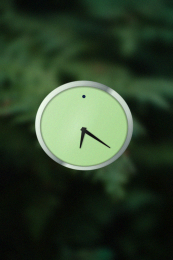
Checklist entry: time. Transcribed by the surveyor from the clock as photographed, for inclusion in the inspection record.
6:21
